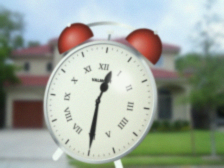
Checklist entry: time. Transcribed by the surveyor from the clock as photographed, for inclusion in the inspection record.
12:30
